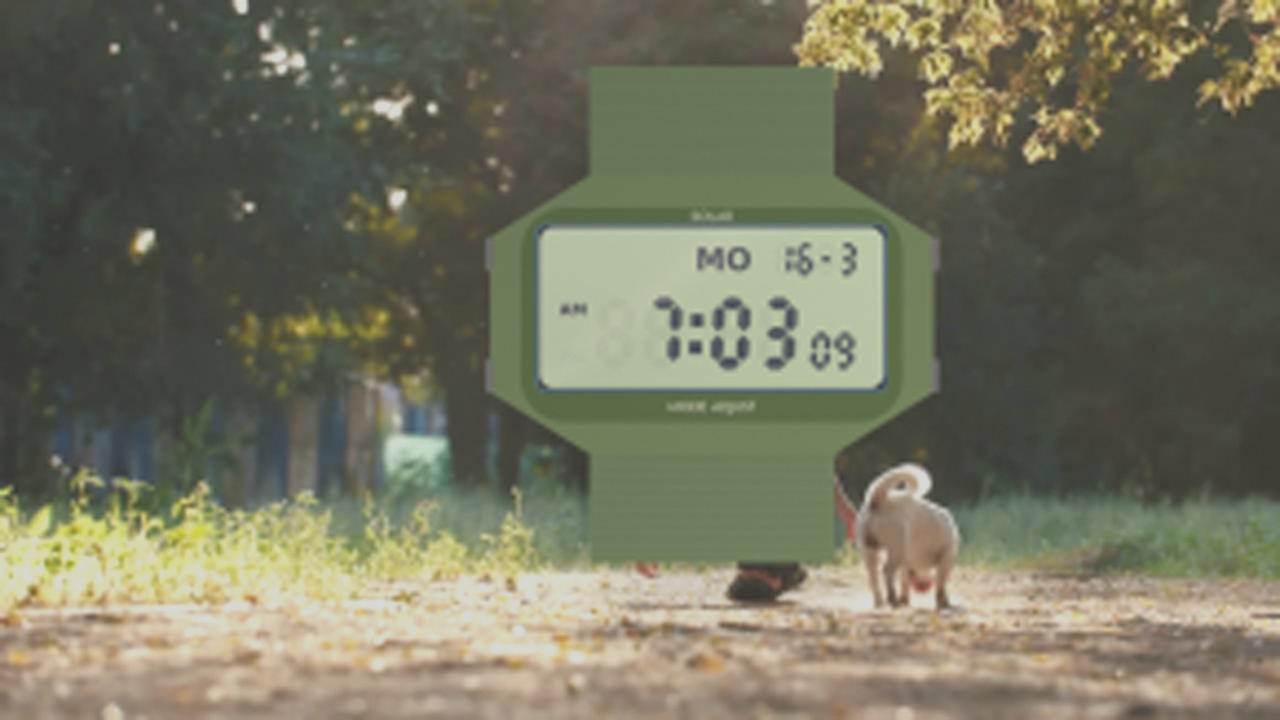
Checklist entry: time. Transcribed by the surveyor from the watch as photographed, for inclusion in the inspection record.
7:03:09
